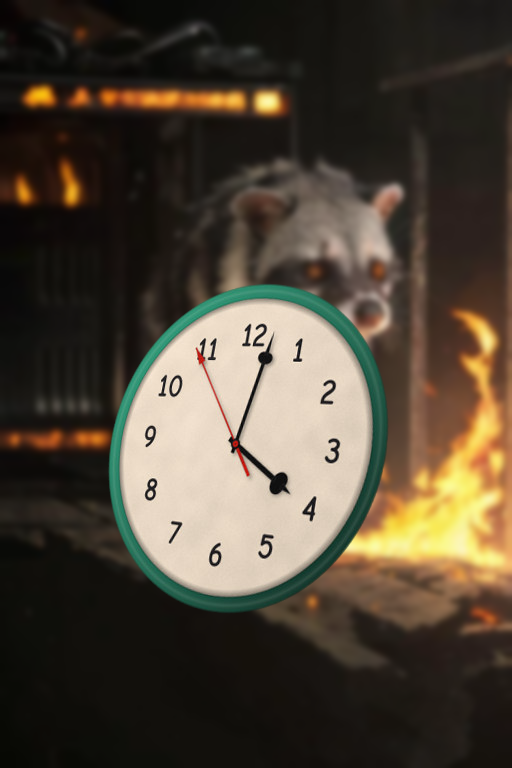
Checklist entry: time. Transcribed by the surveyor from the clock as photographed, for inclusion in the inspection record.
4:01:54
